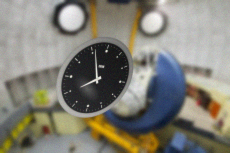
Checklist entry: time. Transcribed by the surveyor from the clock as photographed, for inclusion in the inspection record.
7:56
